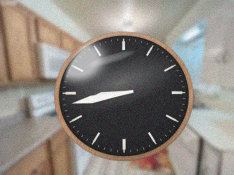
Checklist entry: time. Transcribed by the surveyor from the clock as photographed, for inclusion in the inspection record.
8:43
